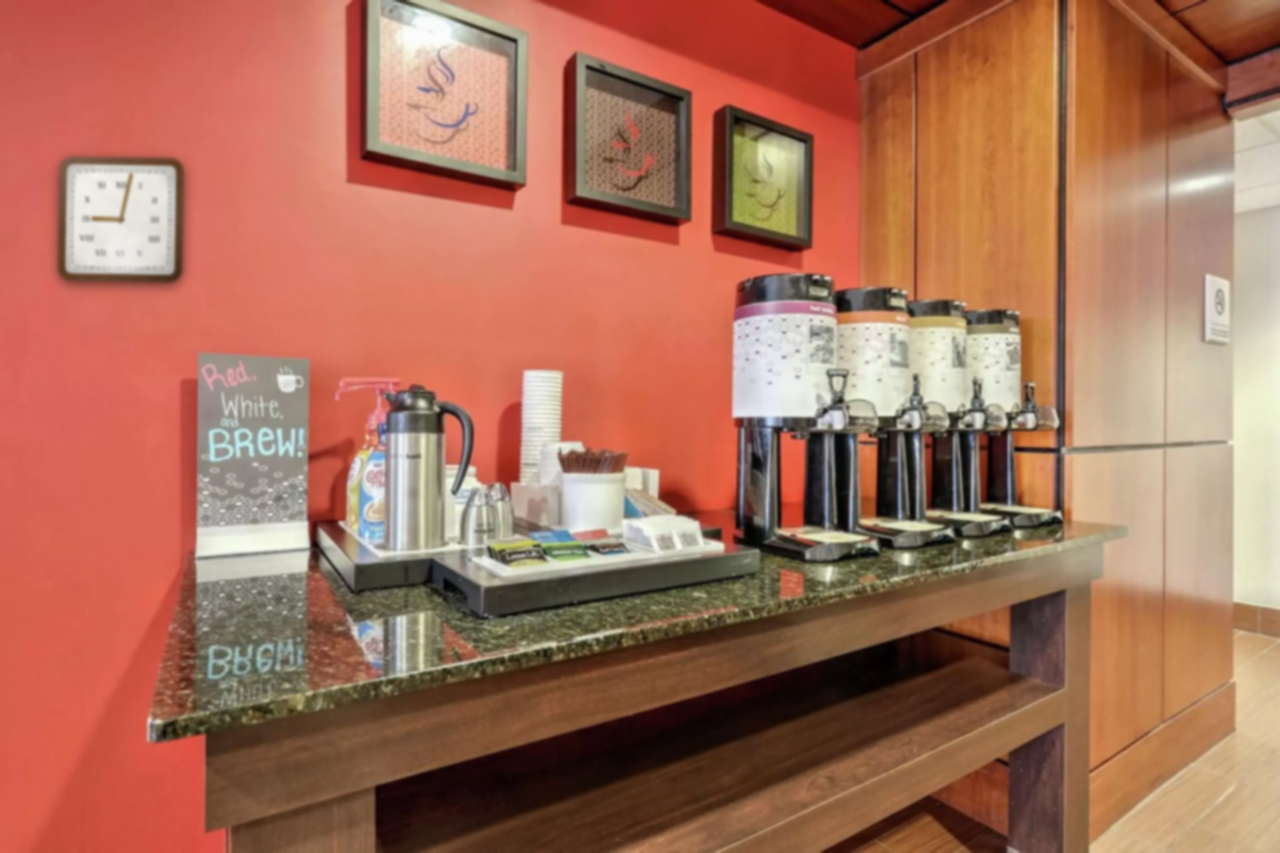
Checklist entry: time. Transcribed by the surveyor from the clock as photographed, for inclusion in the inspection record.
9:02
